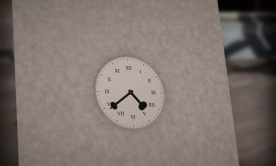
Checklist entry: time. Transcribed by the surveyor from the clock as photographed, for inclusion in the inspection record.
4:39
